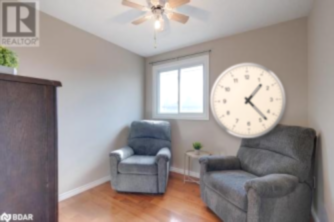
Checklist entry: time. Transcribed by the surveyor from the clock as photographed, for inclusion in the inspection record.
1:23
